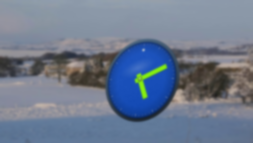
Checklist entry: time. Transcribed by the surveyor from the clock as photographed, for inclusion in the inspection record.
5:11
